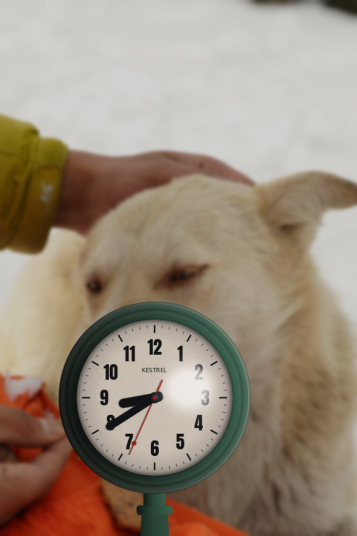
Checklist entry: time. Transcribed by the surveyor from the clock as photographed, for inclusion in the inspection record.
8:39:34
